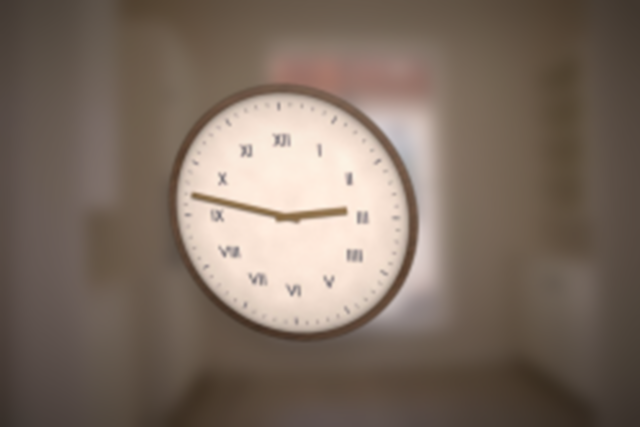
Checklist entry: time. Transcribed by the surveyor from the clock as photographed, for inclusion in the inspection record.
2:47
